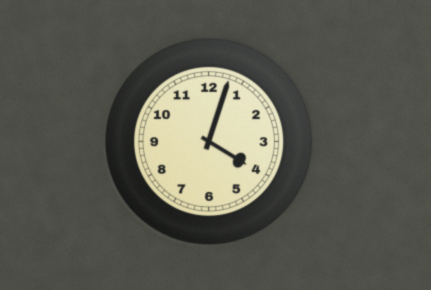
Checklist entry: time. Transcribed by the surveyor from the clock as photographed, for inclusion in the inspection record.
4:03
